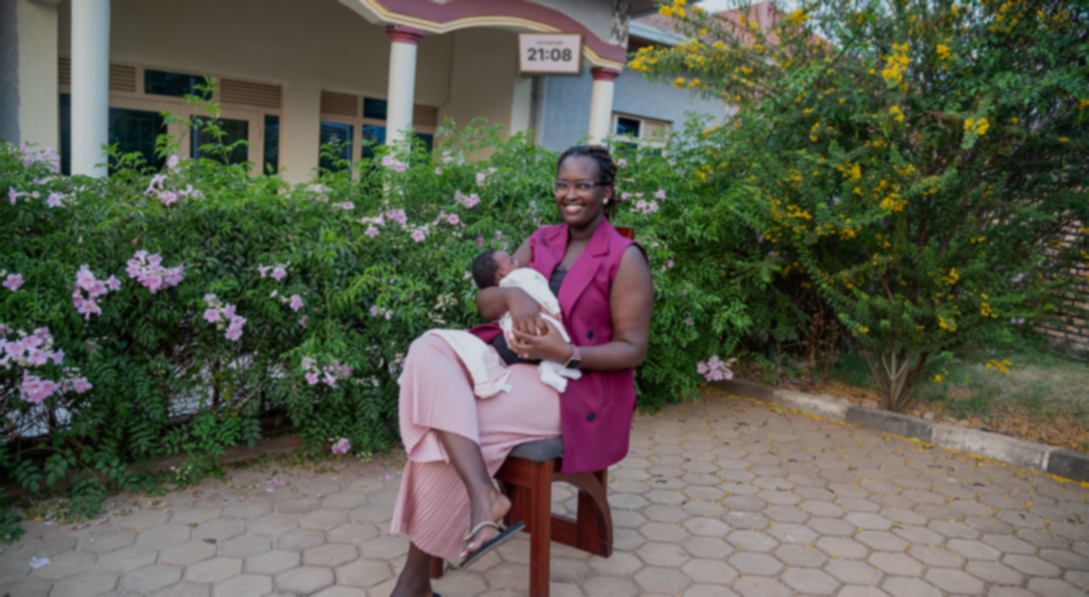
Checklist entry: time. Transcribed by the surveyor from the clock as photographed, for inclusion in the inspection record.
21:08
